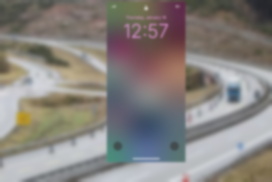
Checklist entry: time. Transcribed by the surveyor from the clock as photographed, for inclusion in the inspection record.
12:57
